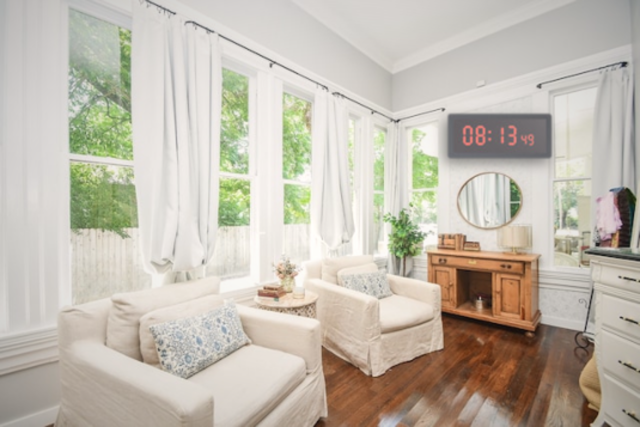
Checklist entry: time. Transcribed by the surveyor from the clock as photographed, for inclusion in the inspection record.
8:13:49
